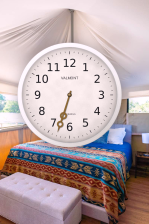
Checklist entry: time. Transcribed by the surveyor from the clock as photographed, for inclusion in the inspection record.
6:33
